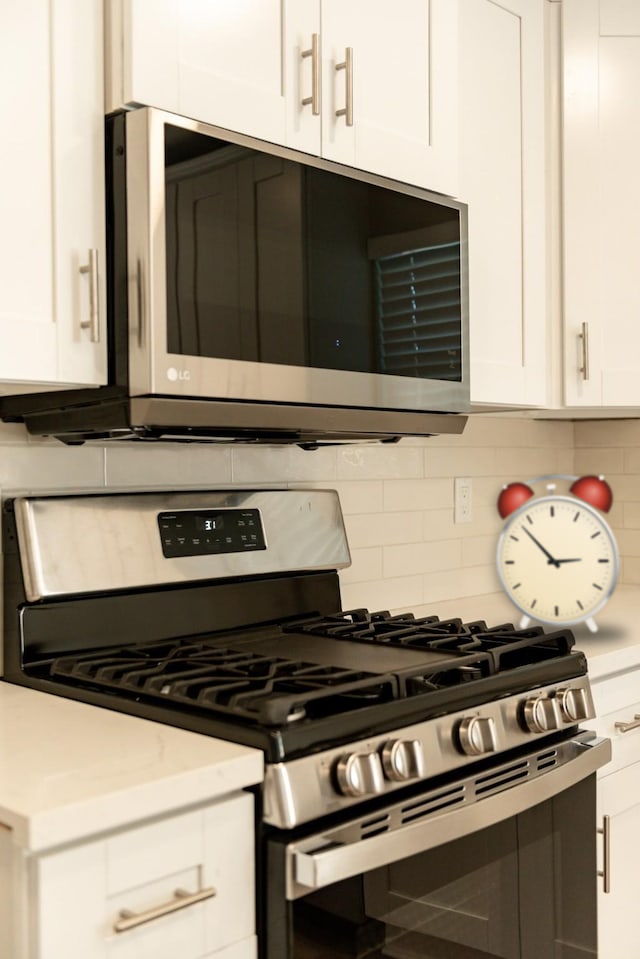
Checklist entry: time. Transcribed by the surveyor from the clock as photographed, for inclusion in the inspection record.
2:53
